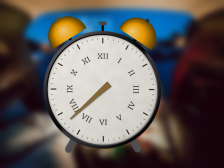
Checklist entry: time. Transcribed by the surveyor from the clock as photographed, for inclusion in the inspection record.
7:38
